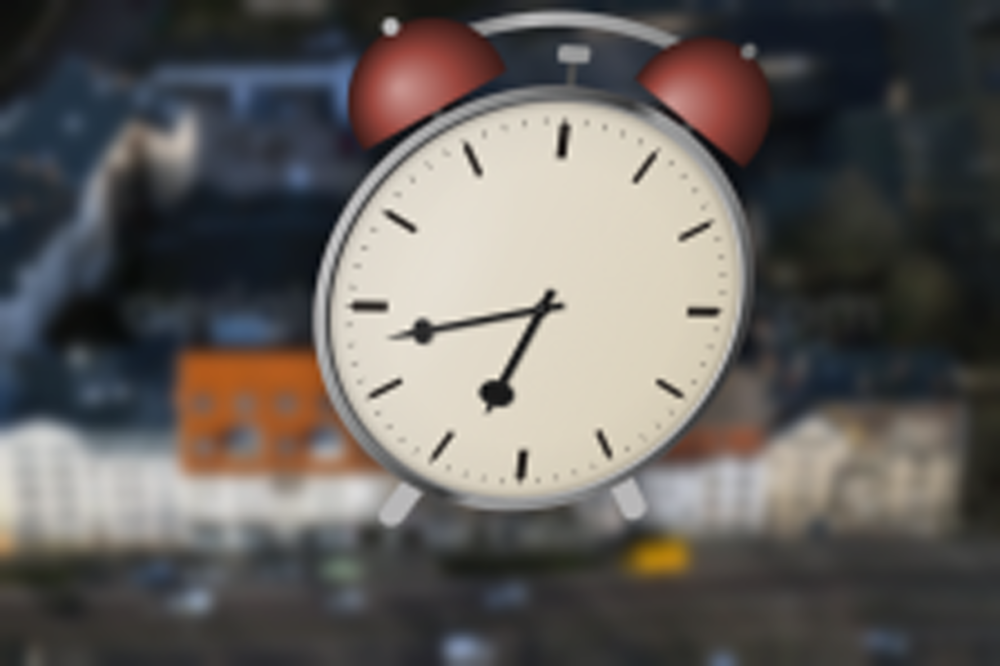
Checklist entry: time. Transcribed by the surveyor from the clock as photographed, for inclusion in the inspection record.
6:43
